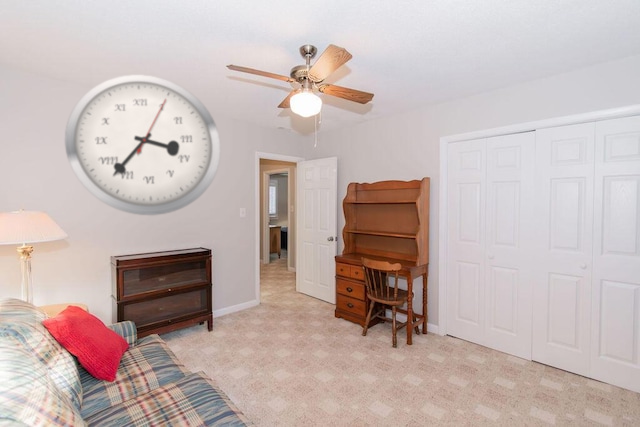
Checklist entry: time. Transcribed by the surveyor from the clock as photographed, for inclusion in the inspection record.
3:37:05
